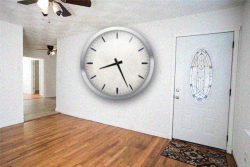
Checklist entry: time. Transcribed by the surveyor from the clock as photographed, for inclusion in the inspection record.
8:26
